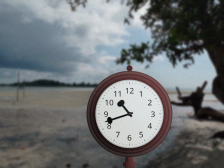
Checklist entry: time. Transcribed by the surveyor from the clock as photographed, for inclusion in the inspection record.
10:42
